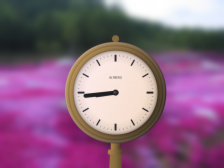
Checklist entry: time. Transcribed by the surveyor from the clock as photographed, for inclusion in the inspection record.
8:44
